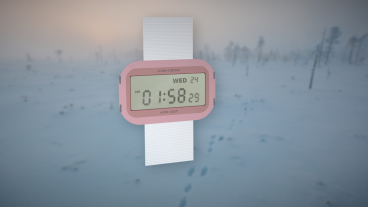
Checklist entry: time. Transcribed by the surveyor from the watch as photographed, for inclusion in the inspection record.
1:58:29
